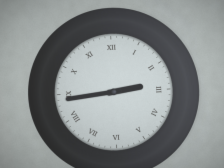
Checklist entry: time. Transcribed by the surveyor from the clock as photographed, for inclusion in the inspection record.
2:44
